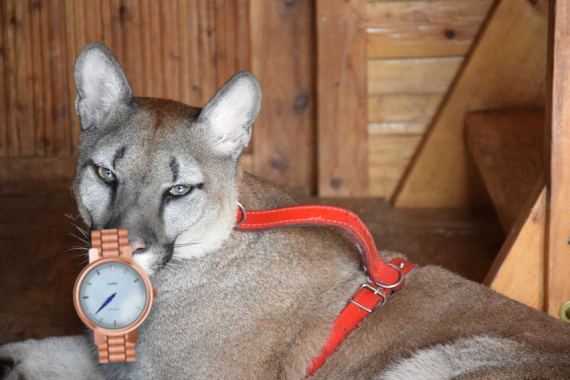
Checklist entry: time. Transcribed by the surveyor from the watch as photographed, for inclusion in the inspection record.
7:38
